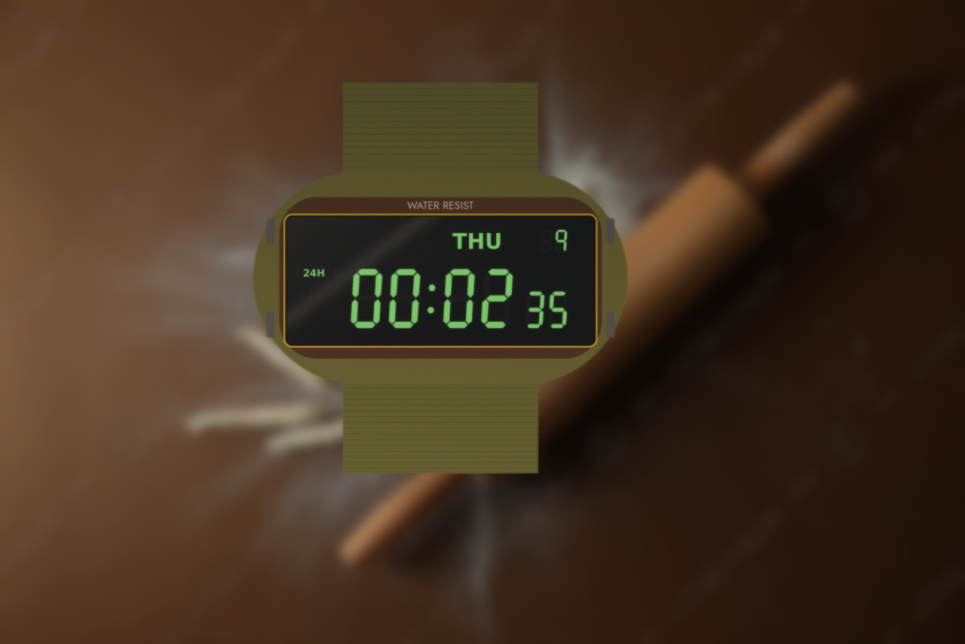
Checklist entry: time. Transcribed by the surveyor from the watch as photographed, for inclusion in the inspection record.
0:02:35
